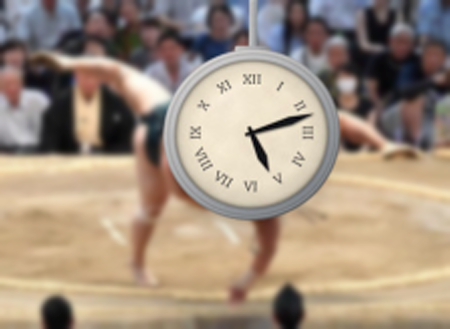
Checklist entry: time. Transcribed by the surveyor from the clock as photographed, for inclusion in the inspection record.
5:12
